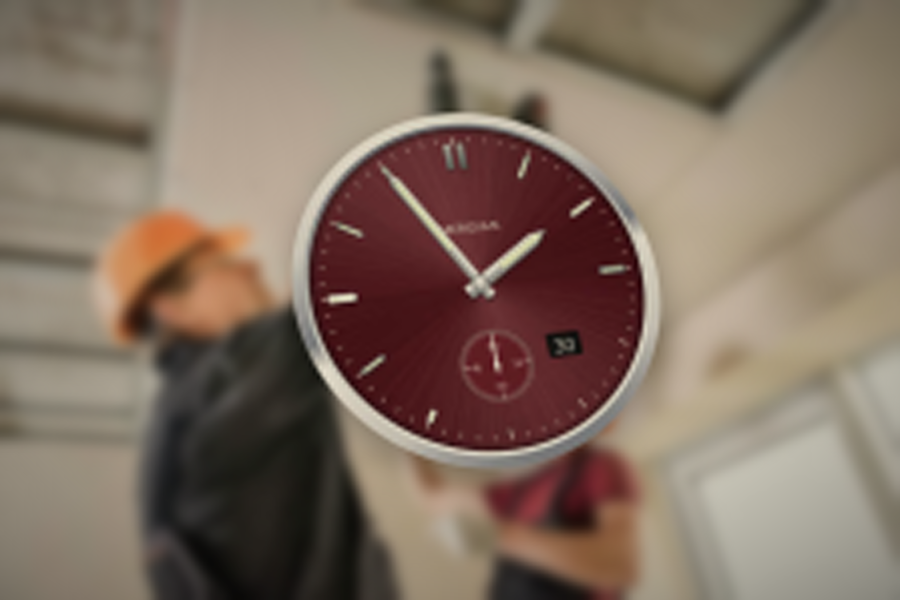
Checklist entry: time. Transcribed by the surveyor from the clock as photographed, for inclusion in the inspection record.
1:55
